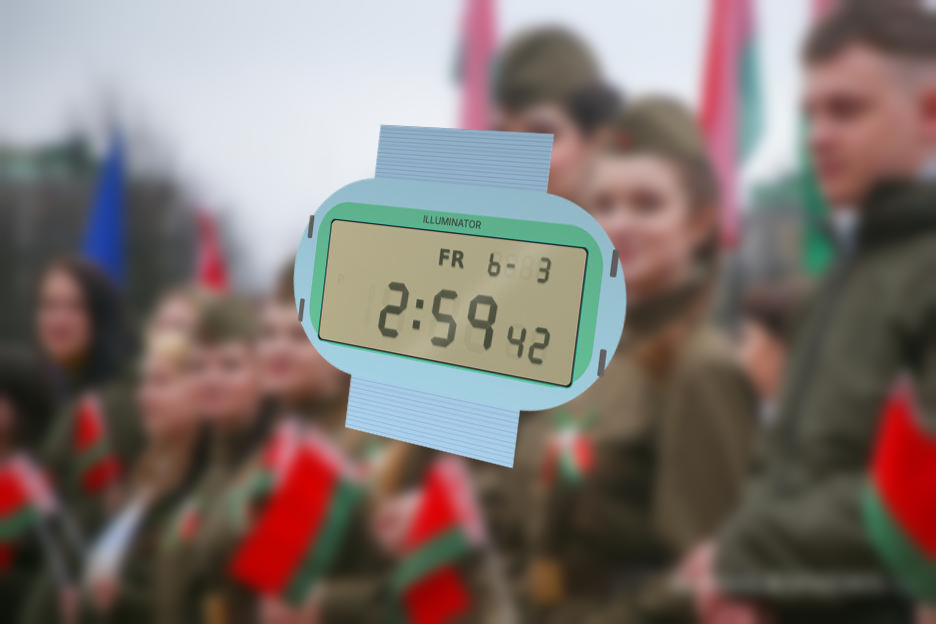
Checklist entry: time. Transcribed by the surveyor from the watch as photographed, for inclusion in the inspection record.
2:59:42
